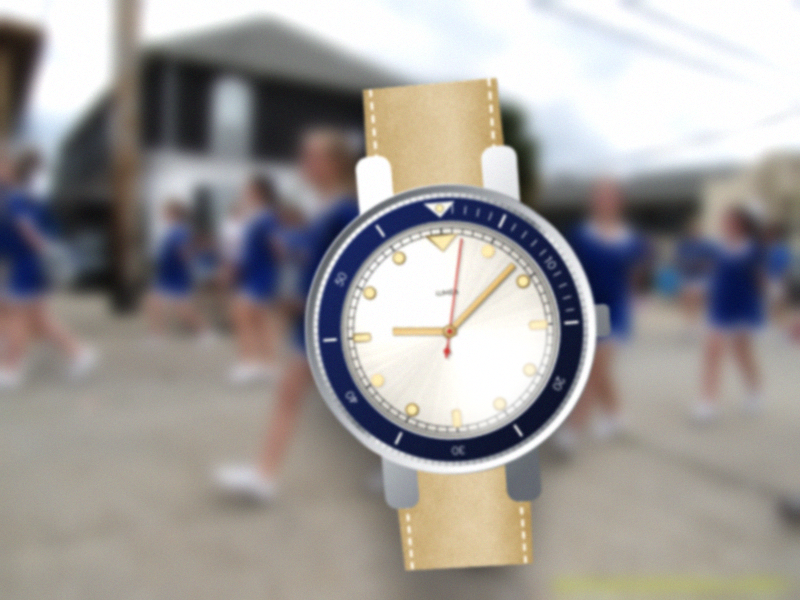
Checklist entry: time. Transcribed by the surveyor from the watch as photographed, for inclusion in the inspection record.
9:08:02
